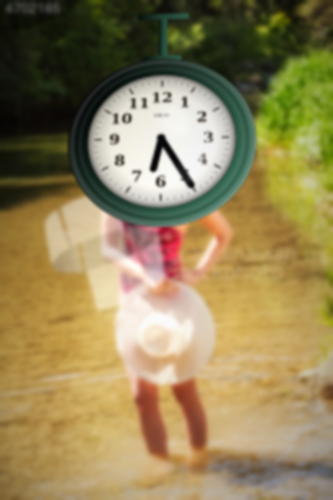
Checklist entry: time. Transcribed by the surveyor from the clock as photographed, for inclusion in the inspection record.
6:25
